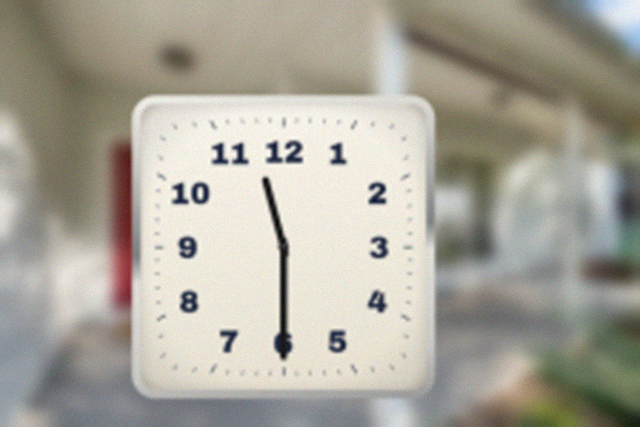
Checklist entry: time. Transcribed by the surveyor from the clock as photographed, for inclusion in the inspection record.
11:30
